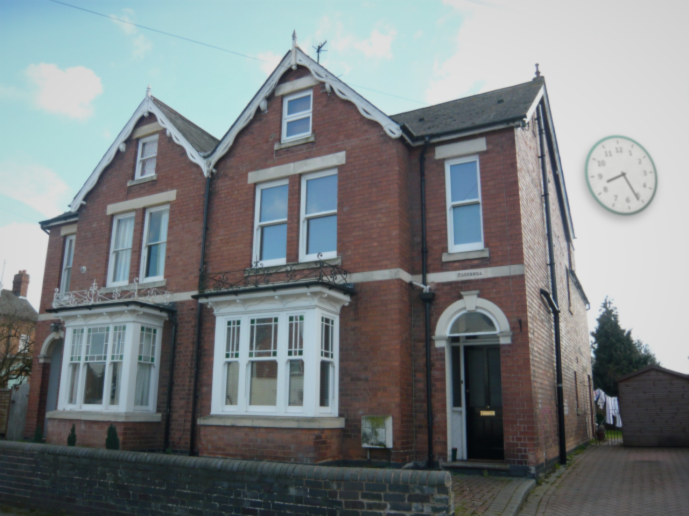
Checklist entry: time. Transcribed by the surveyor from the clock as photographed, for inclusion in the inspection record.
8:26
